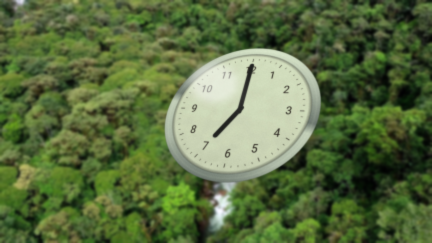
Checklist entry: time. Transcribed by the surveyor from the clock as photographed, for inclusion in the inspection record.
7:00
